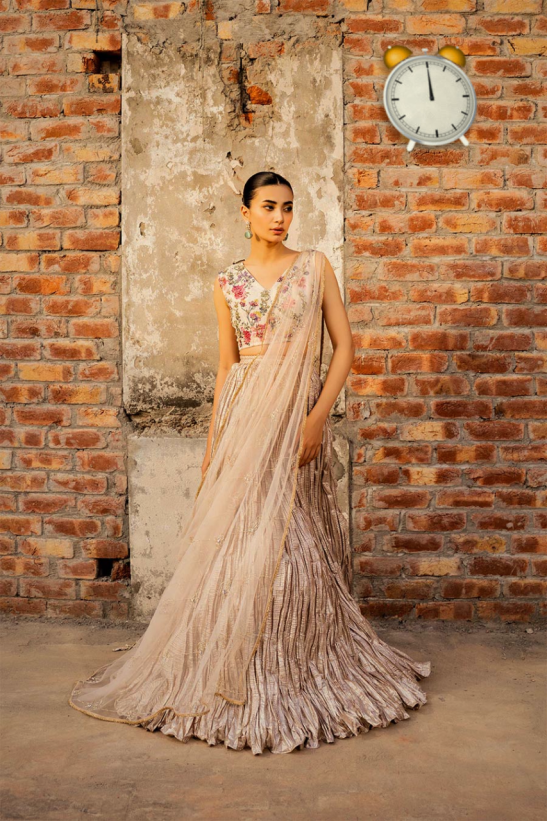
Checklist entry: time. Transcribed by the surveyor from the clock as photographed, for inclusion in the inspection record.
12:00
